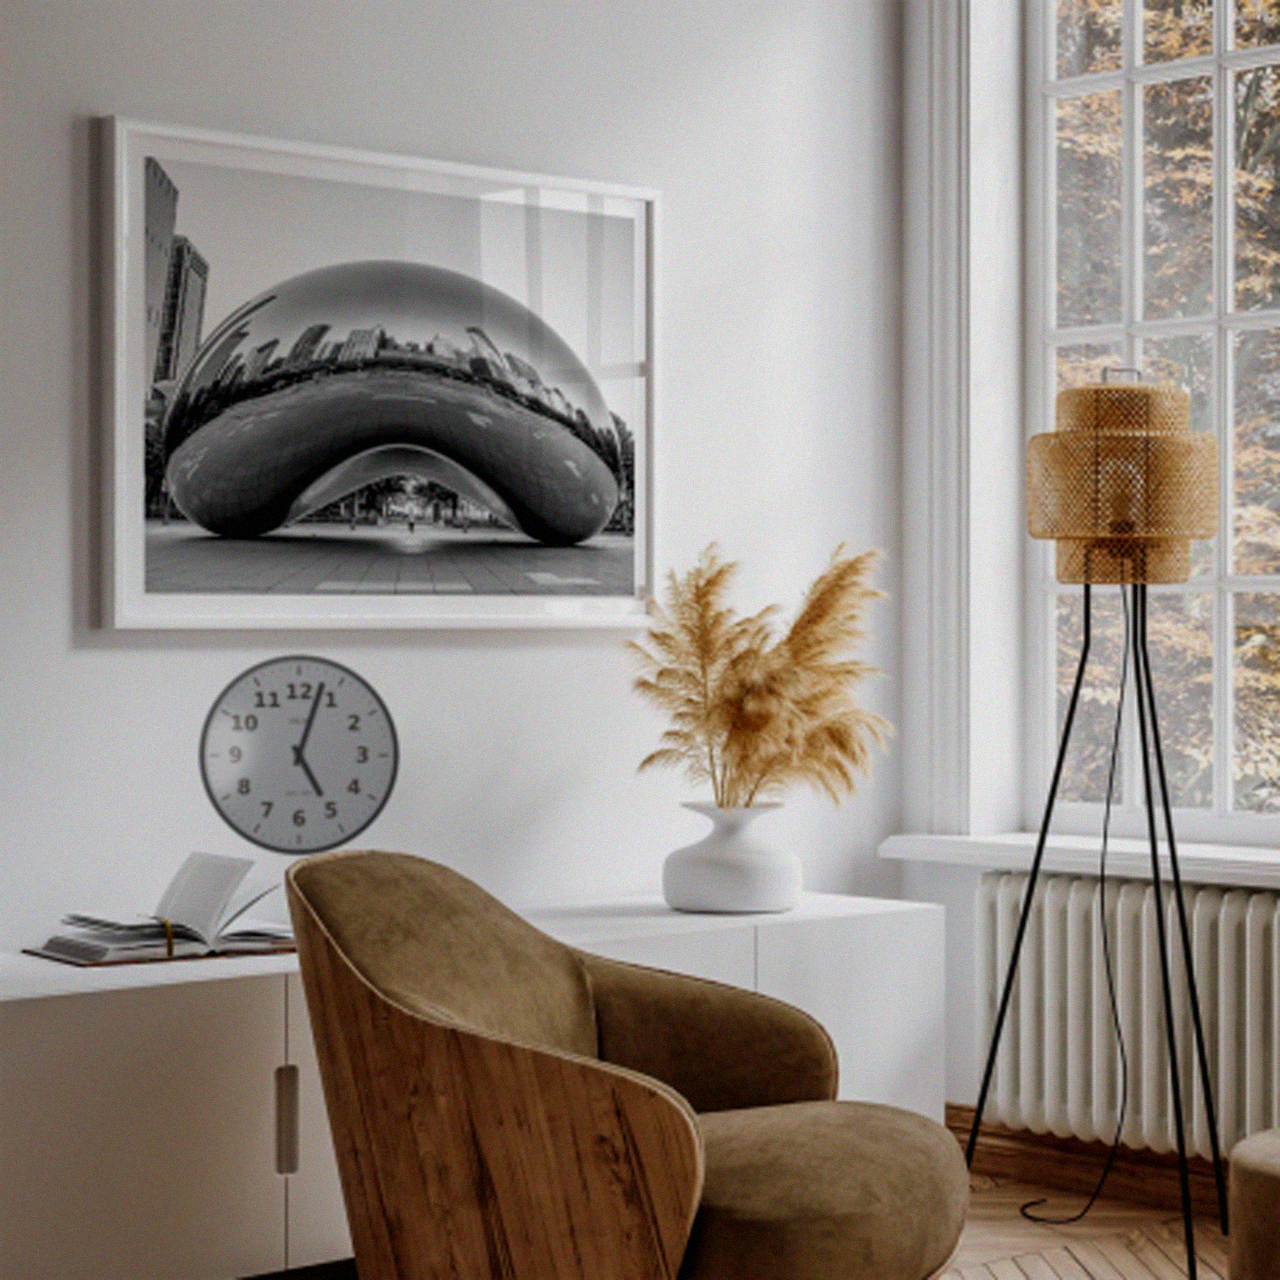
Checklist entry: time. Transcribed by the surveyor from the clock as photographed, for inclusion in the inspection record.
5:03
